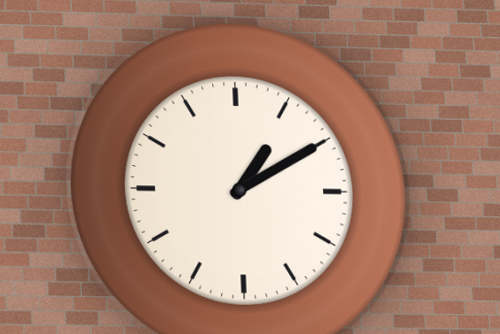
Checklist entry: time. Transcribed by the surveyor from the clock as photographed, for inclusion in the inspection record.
1:10
